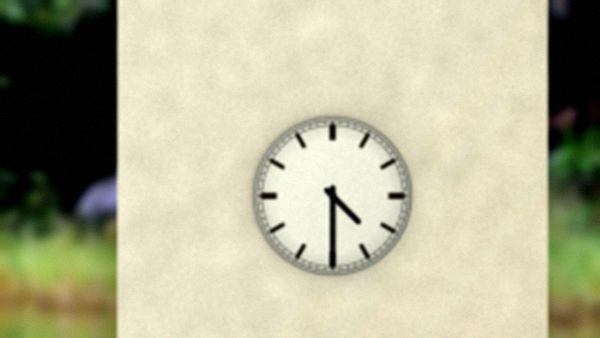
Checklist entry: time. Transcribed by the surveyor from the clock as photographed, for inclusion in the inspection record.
4:30
